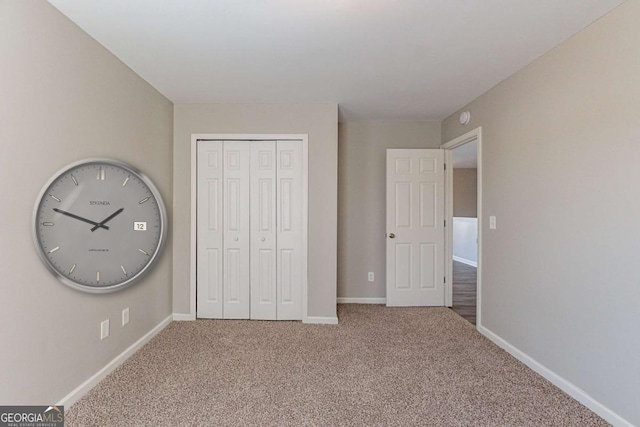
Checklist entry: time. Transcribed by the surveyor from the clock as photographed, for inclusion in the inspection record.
1:48
